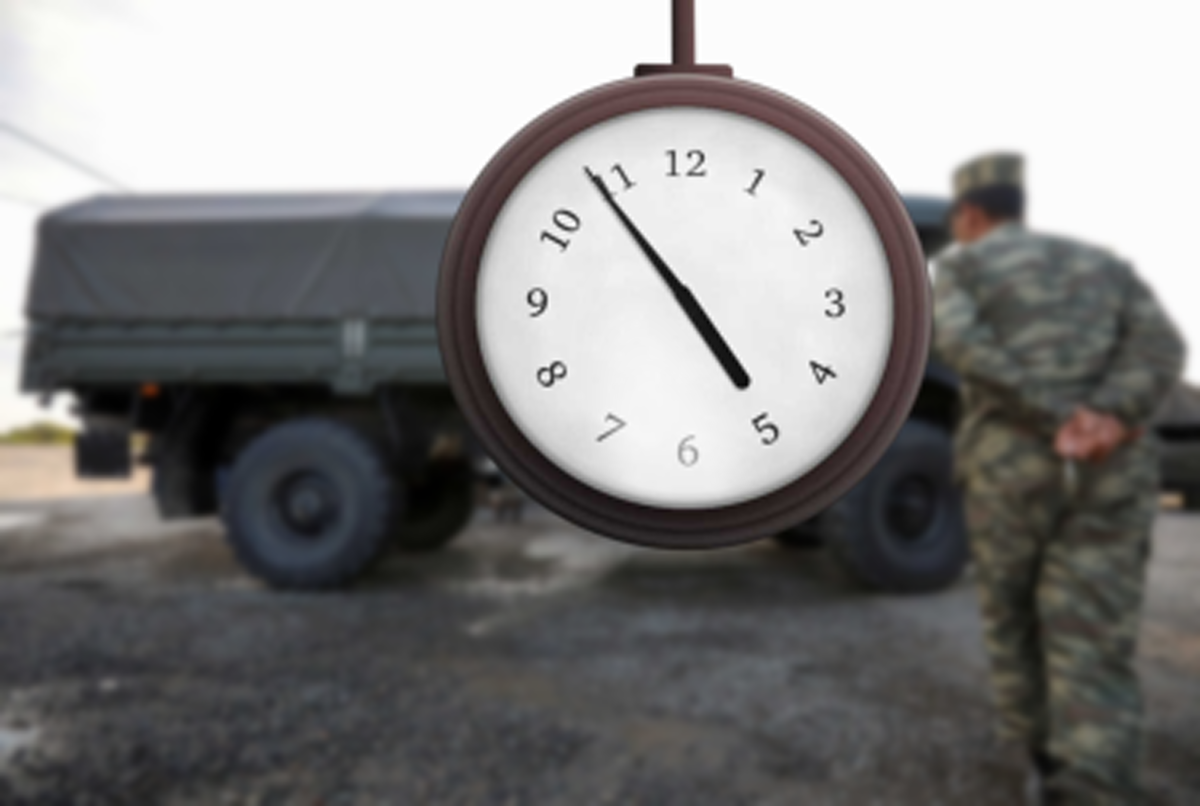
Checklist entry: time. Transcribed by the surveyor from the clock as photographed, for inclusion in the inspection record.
4:54
